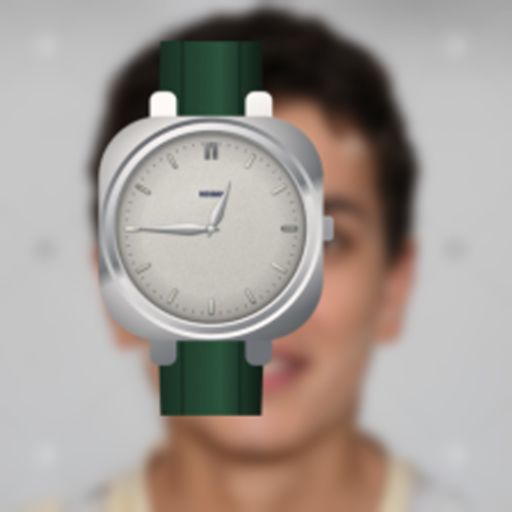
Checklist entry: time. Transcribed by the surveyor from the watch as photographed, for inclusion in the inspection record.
12:45
